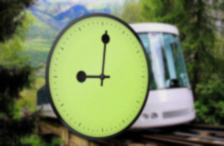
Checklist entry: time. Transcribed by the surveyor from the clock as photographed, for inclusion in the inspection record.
9:01
